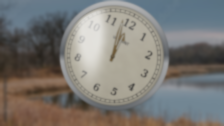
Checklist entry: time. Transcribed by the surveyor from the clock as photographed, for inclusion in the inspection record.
11:58
